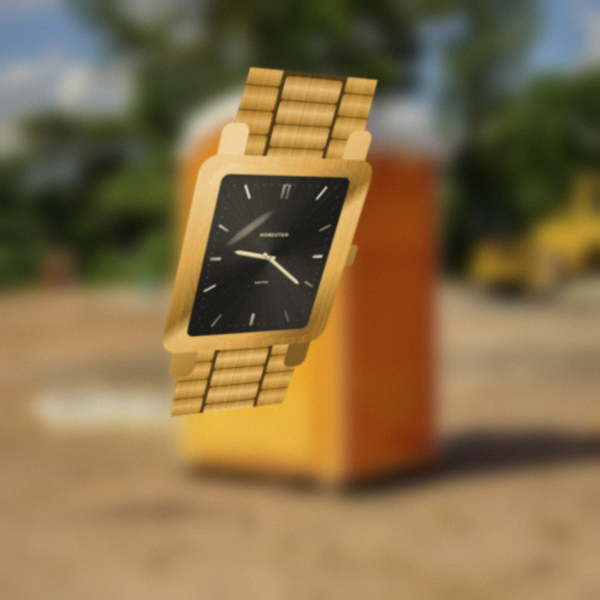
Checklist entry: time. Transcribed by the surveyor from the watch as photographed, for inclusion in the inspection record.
9:21
